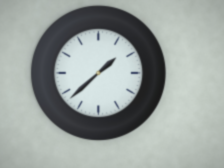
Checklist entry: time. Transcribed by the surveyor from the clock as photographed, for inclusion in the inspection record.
1:38
